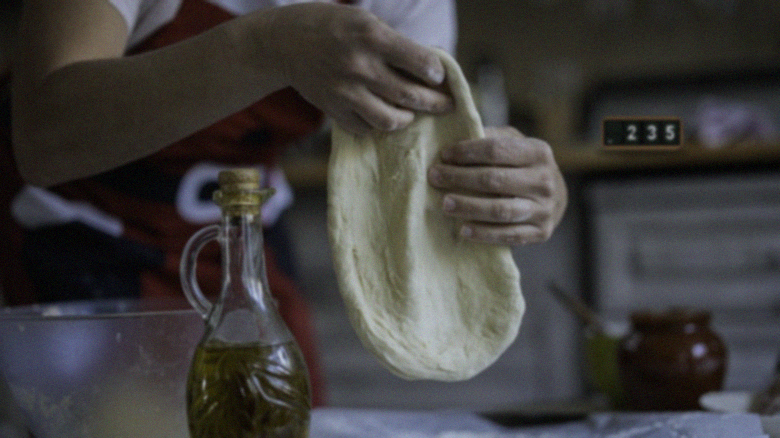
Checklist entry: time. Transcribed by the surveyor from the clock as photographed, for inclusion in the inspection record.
2:35
